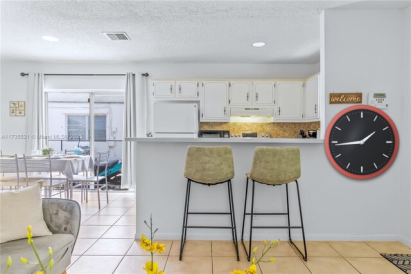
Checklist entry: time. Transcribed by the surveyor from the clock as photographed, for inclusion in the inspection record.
1:44
